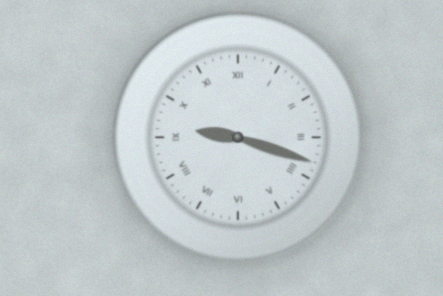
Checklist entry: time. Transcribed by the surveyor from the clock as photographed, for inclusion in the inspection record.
9:18
